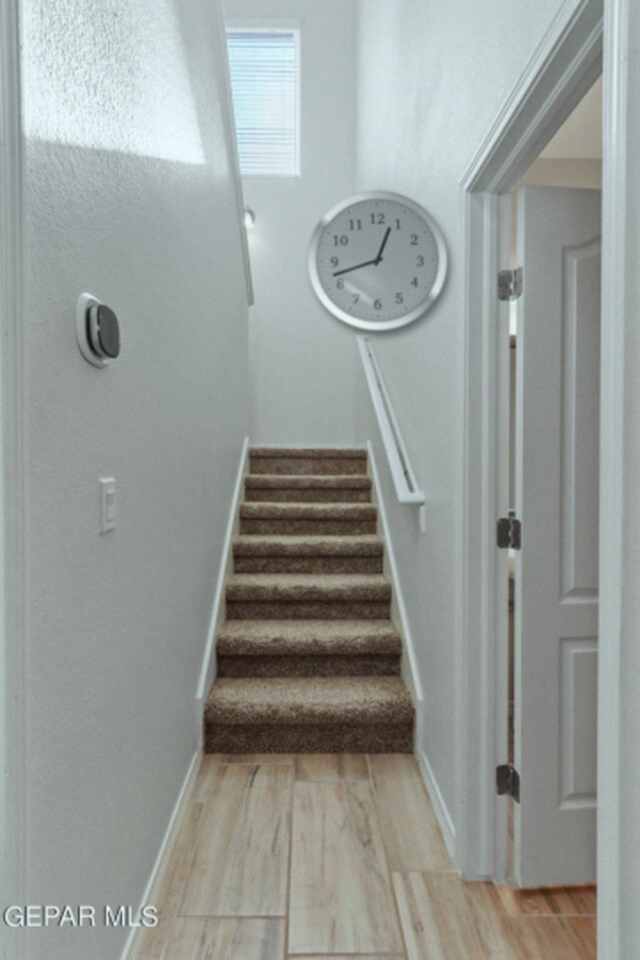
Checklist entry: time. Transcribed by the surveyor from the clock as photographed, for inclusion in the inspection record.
12:42
